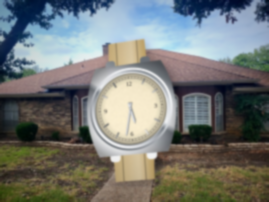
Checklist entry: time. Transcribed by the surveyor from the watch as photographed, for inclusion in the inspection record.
5:32
